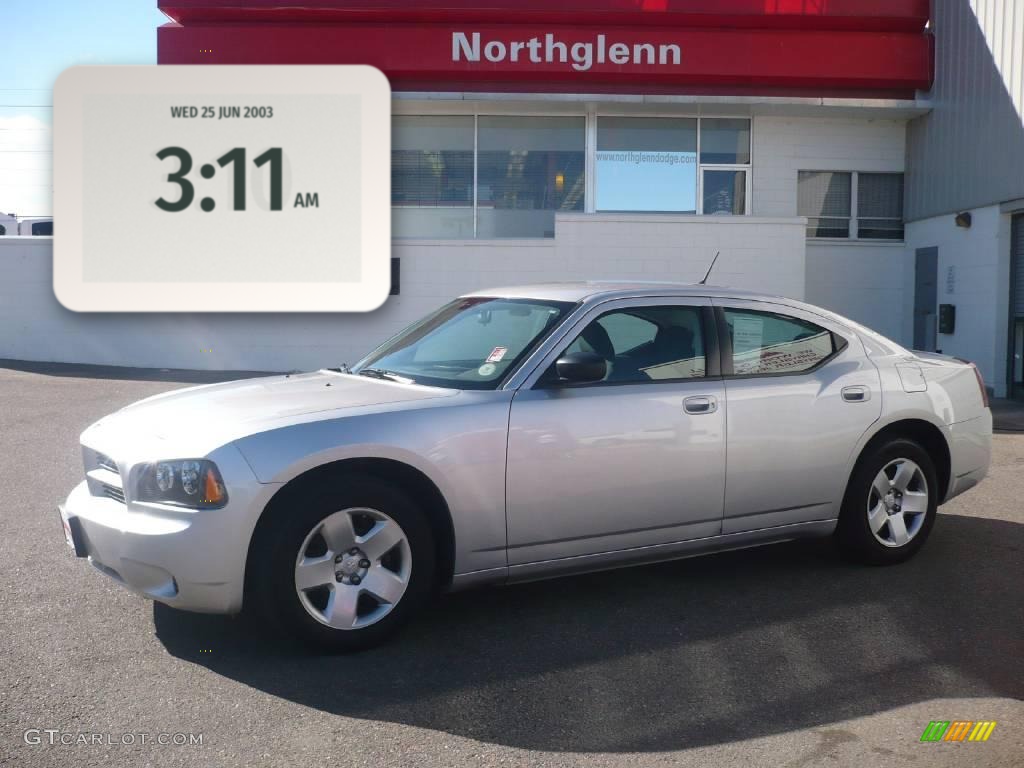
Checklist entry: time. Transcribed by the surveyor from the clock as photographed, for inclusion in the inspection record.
3:11
